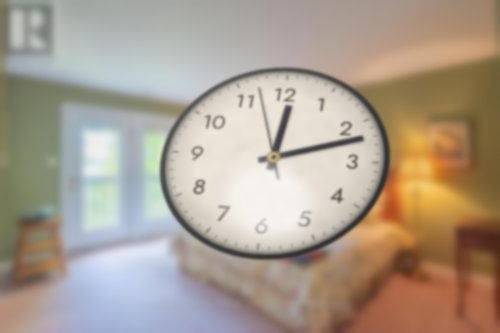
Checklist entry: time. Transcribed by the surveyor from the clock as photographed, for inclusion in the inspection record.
12:11:57
